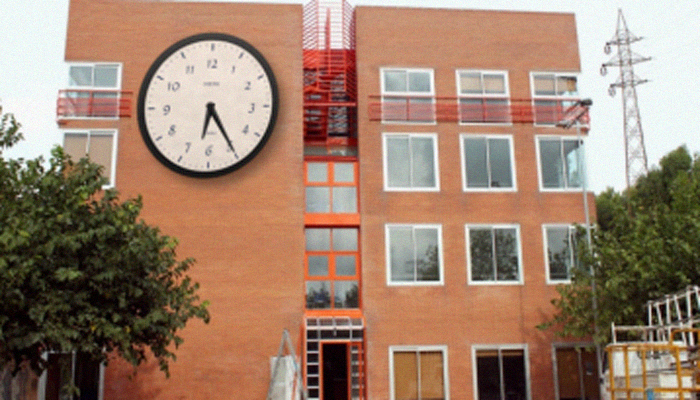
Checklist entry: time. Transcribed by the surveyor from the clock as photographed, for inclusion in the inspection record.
6:25
